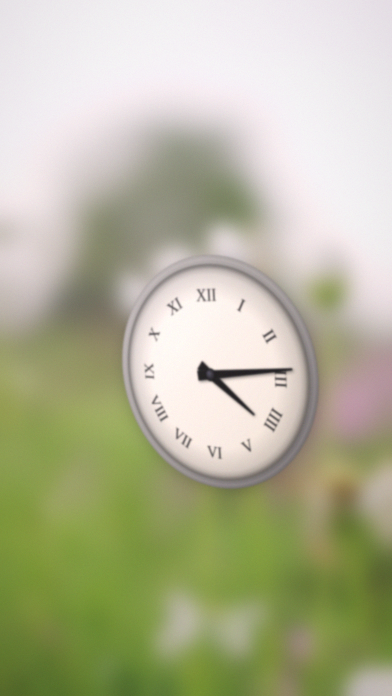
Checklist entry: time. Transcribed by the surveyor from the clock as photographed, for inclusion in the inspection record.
4:14
